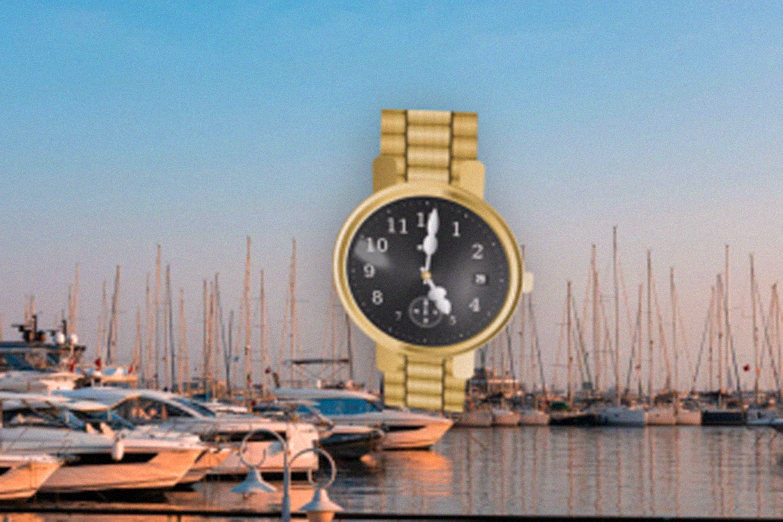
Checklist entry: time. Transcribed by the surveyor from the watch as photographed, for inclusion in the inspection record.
5:01
